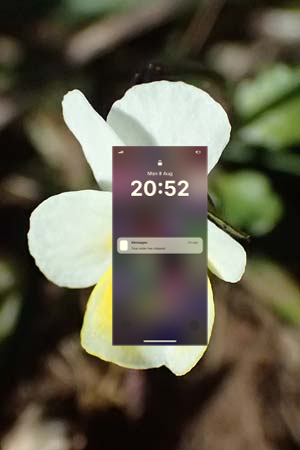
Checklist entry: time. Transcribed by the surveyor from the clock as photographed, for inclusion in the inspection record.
20:52
